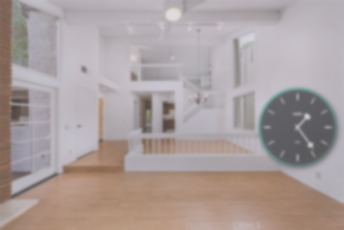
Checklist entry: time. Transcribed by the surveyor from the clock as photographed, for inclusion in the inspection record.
1:24
